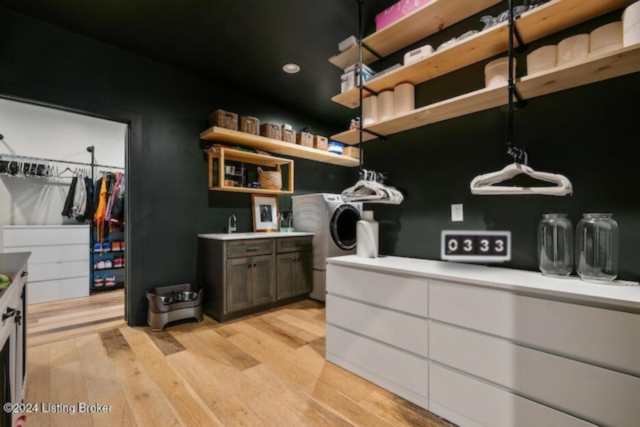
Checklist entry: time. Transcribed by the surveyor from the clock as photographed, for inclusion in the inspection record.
3:33
